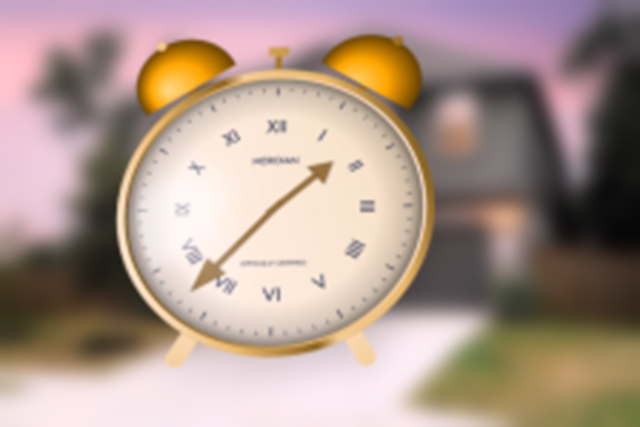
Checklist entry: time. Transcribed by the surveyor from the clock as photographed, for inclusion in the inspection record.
1:37
